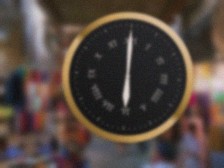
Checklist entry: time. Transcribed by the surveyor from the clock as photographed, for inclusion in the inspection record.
6:00
